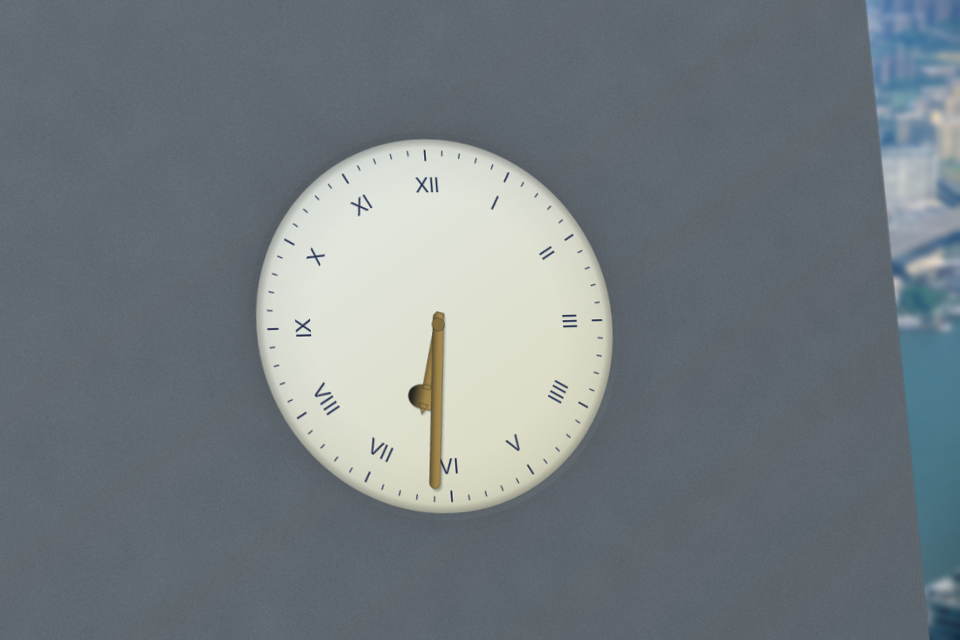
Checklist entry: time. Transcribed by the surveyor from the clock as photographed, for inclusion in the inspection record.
6:31
